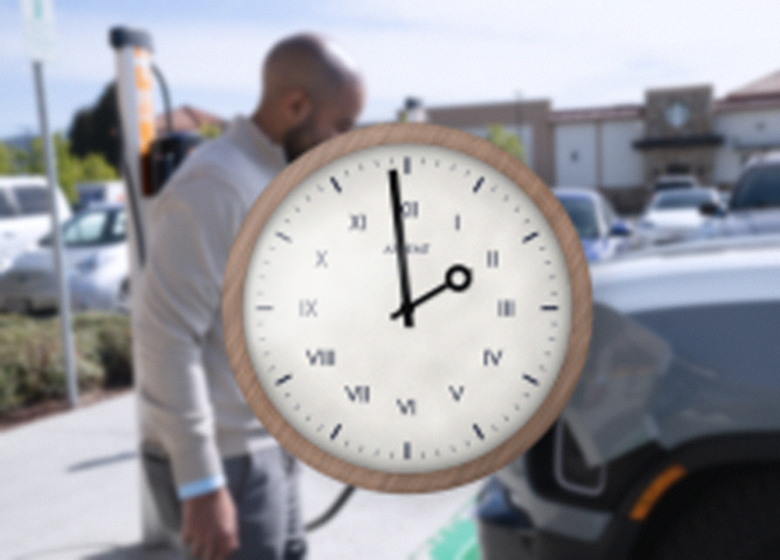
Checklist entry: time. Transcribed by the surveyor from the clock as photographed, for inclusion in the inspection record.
1:59
